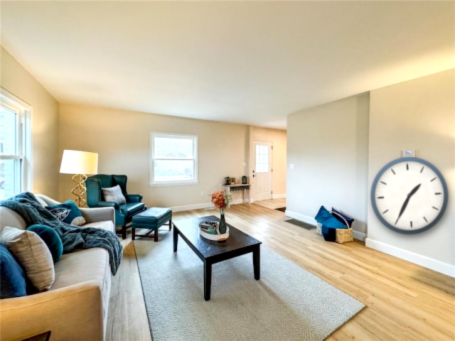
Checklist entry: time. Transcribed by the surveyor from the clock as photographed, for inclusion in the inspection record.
1:35
